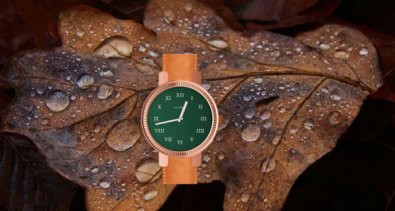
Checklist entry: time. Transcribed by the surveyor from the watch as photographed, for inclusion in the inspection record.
12:43
